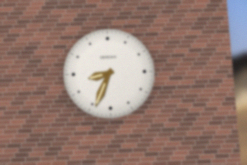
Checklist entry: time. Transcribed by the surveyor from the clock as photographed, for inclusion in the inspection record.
8:34
